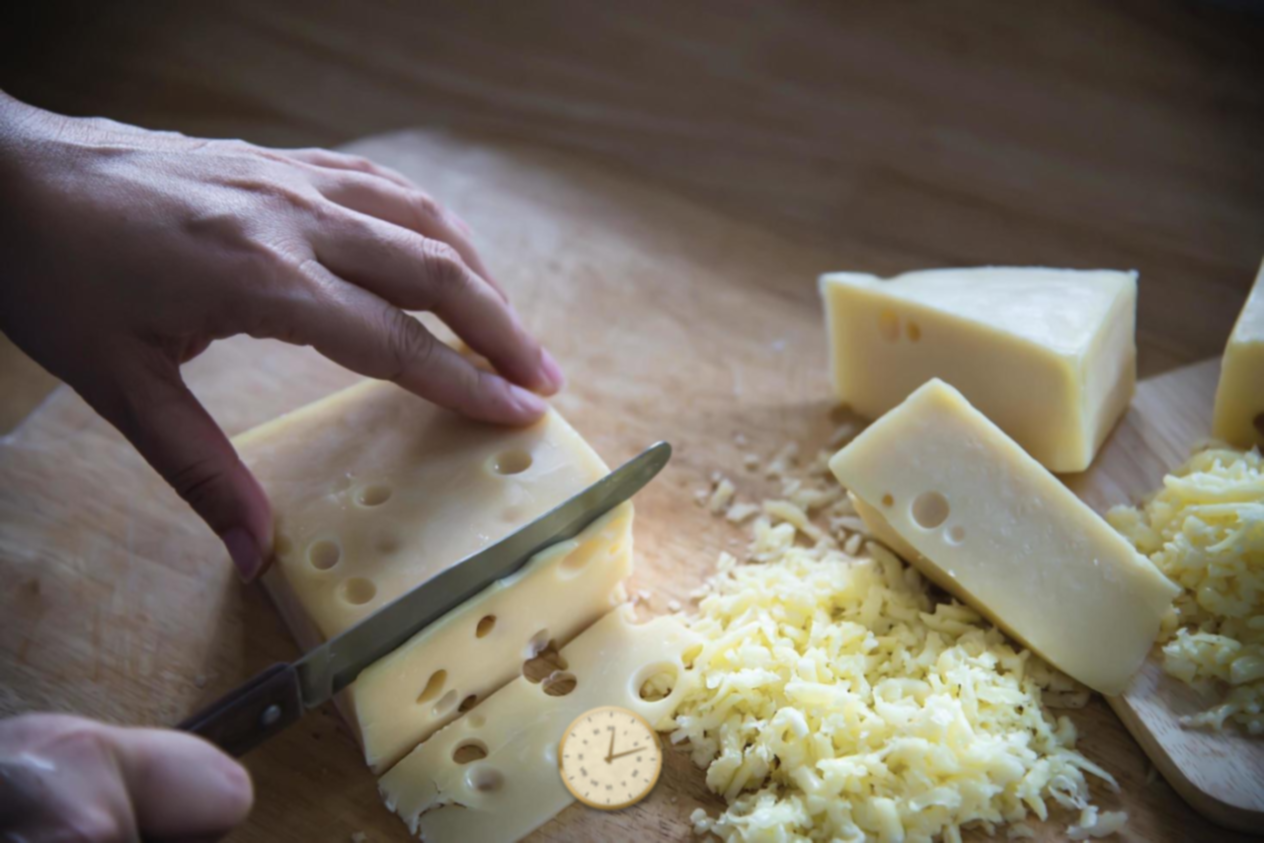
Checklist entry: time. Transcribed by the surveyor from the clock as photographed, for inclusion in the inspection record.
12:12
